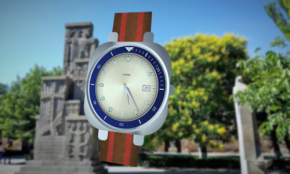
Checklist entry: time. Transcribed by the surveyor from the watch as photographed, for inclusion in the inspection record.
5:24
